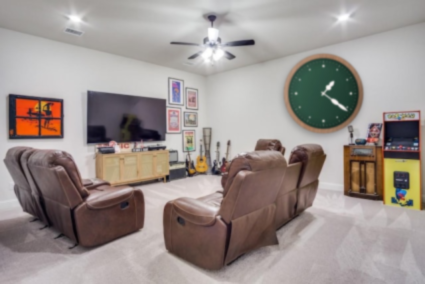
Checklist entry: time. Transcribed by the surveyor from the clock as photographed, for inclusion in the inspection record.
1:21
